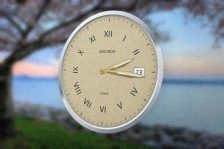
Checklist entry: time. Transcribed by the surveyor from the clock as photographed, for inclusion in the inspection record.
2:16
